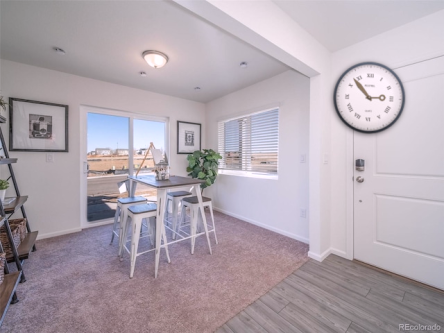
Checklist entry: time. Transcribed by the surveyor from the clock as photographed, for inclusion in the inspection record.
2:53
